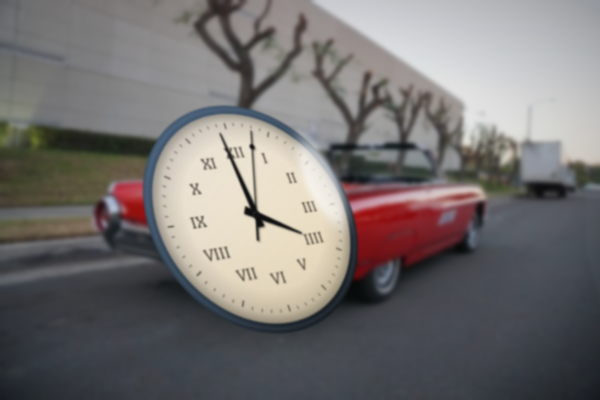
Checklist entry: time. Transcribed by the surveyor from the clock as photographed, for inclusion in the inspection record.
3:59:03
